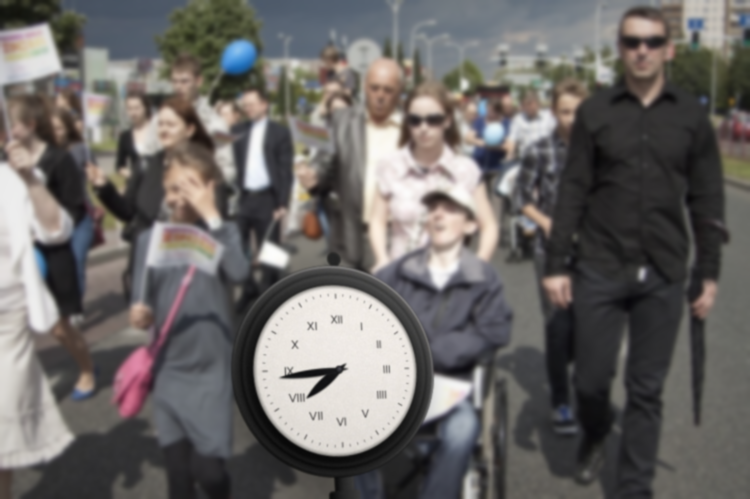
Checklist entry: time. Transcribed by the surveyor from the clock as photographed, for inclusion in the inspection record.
7:44
